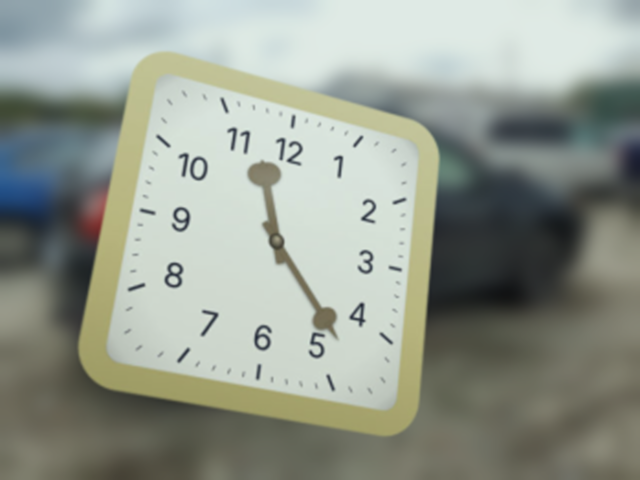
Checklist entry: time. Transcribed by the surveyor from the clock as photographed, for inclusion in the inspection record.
11:23
